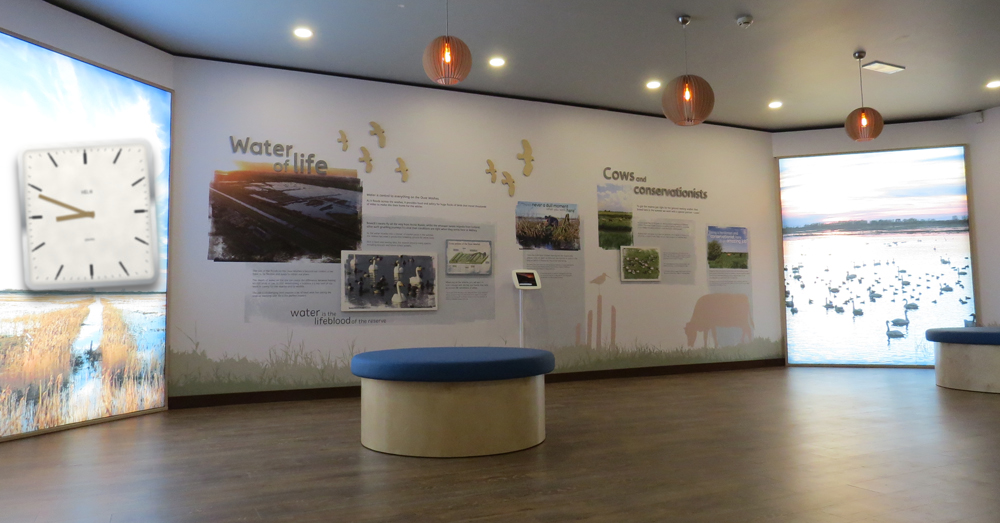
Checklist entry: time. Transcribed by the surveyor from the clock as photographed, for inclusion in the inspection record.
8:49
